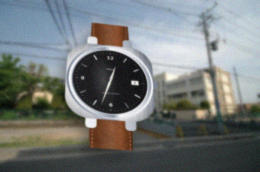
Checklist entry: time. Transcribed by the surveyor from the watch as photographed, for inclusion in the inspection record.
12:33
